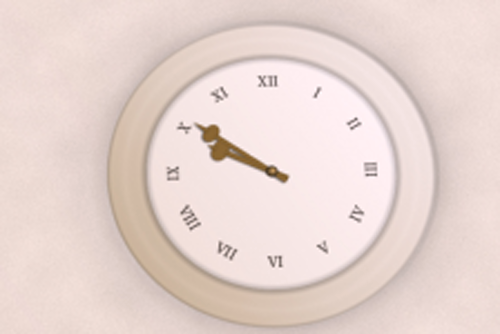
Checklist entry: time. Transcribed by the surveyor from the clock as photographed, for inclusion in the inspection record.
9:51
